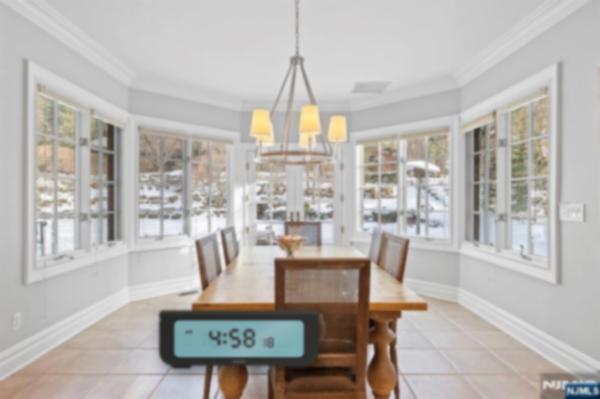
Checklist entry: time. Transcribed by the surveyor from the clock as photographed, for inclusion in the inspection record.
4:58
